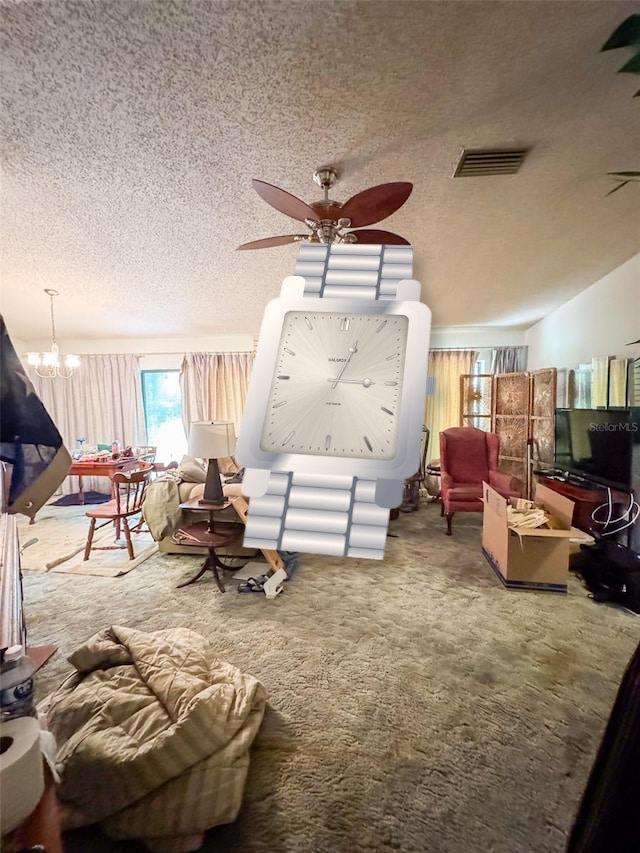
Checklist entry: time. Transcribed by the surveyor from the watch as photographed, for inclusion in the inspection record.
3:03
